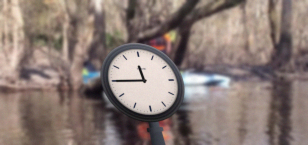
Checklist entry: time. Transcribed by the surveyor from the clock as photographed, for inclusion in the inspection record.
11:45
